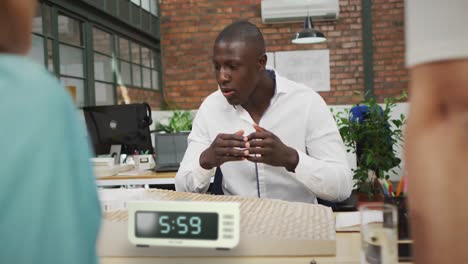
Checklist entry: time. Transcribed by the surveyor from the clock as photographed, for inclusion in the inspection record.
5:59
